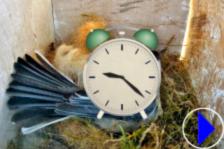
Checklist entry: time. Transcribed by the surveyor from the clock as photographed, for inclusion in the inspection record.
9:22
